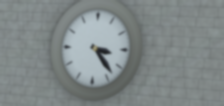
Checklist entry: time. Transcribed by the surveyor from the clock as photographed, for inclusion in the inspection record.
3:23
